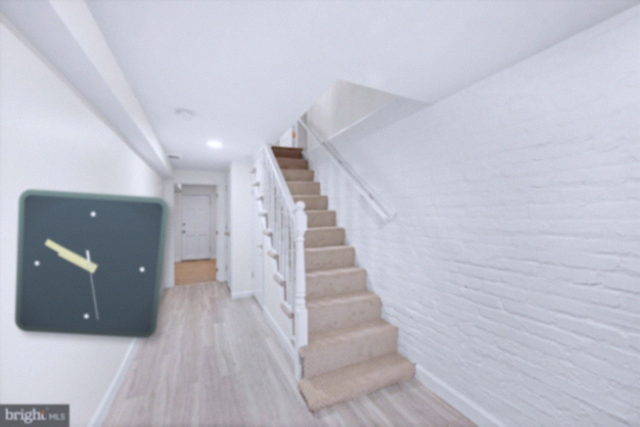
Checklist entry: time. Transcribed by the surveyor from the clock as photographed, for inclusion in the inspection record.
9:49:28
